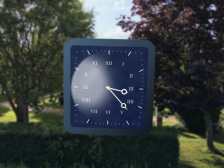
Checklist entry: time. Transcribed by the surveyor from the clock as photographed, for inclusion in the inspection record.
3:23
